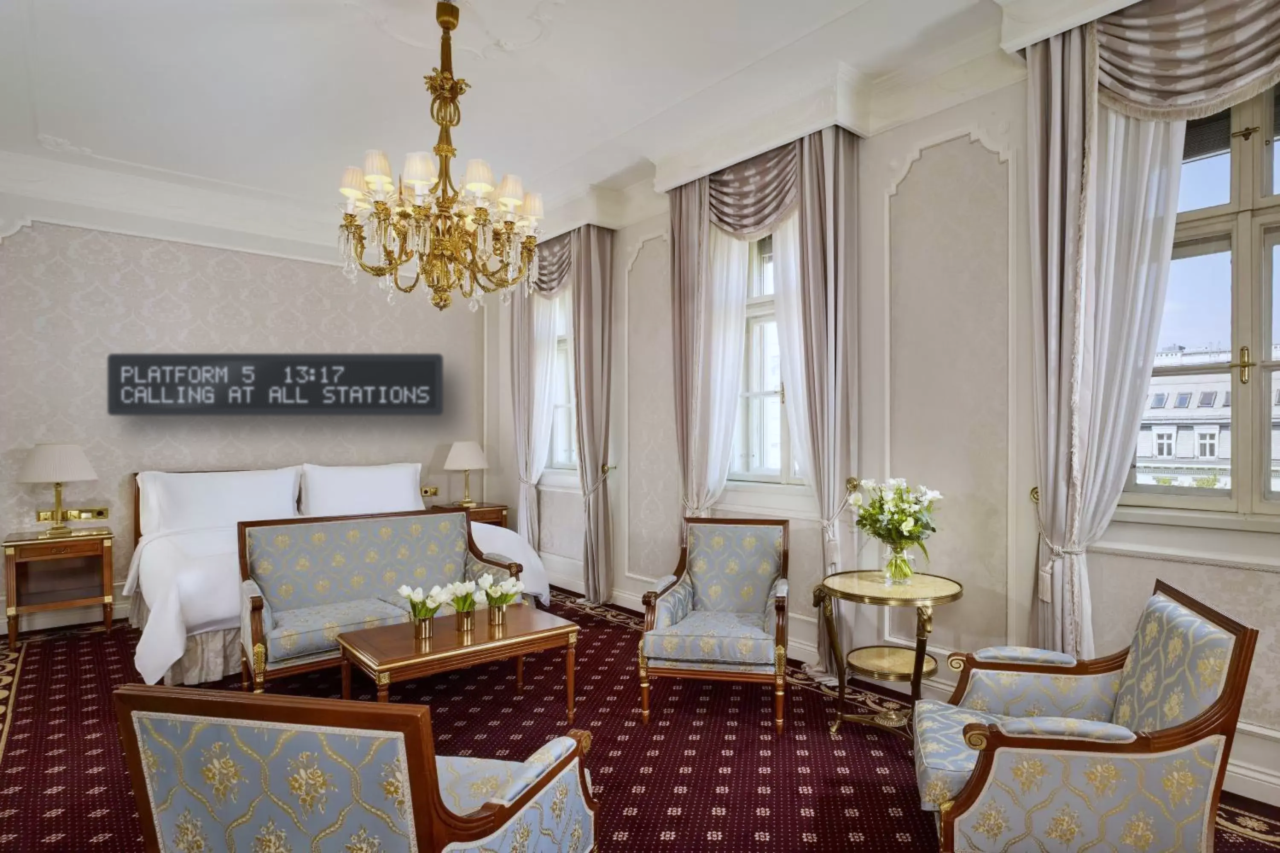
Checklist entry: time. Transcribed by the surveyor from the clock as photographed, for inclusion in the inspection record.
13:17
